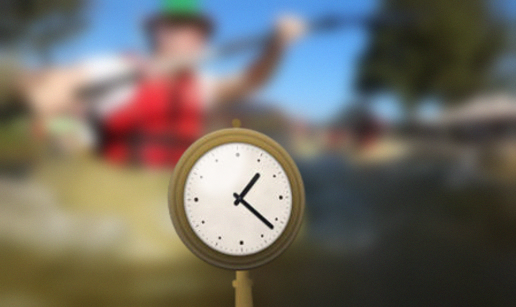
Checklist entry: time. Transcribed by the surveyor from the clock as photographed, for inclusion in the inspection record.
1:22
